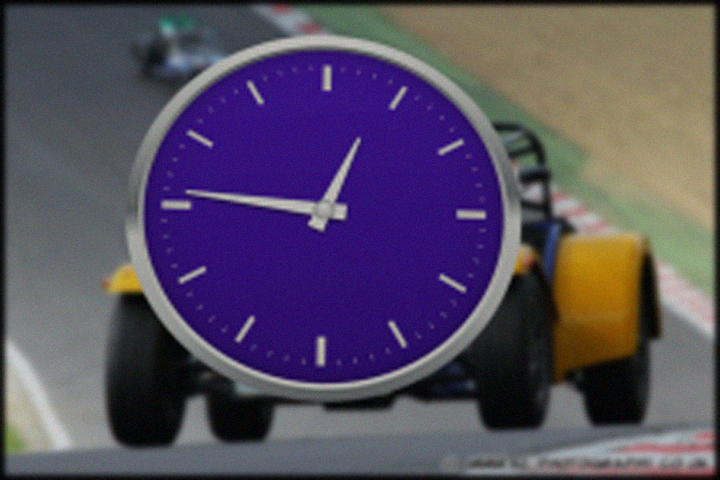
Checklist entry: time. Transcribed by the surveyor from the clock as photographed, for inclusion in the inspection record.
12:46
